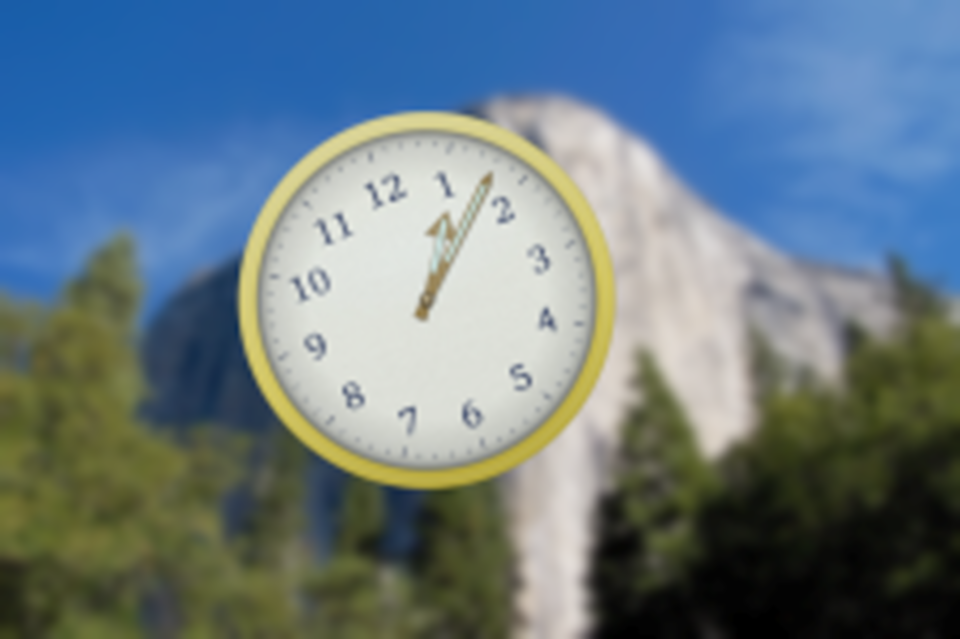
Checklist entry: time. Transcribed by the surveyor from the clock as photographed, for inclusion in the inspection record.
1:08
